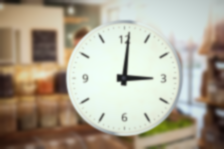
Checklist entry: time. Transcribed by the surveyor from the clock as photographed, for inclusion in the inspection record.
3:01
